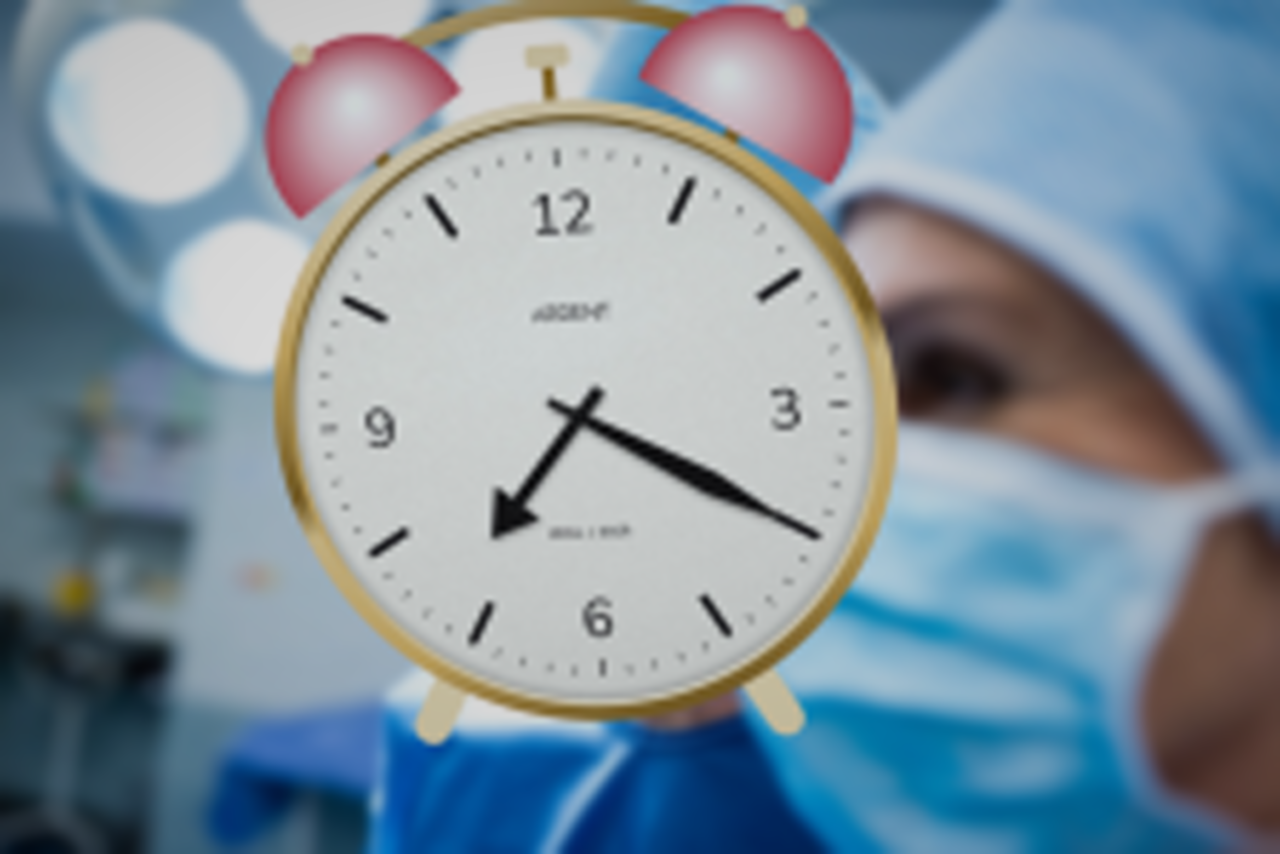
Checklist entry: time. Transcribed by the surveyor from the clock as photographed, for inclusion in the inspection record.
7:20
